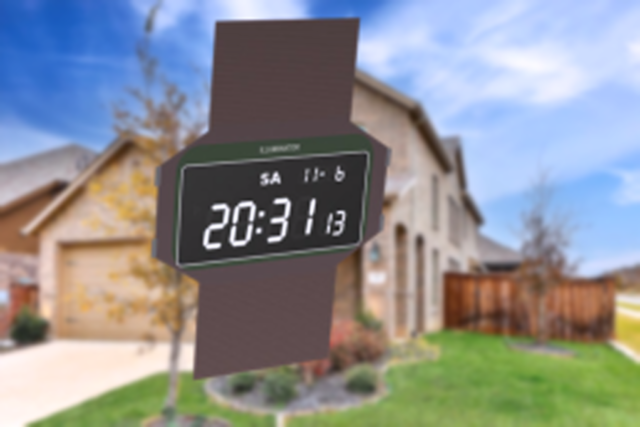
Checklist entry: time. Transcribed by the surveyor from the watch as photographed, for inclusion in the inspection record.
20:31:13
